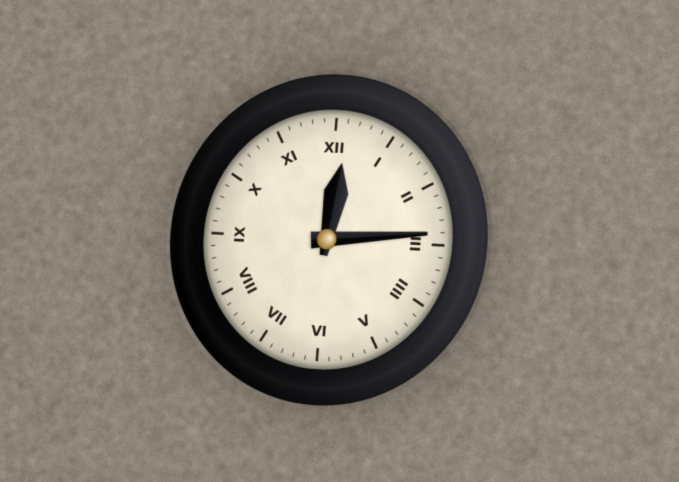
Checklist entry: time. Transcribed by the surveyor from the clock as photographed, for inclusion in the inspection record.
12:14
